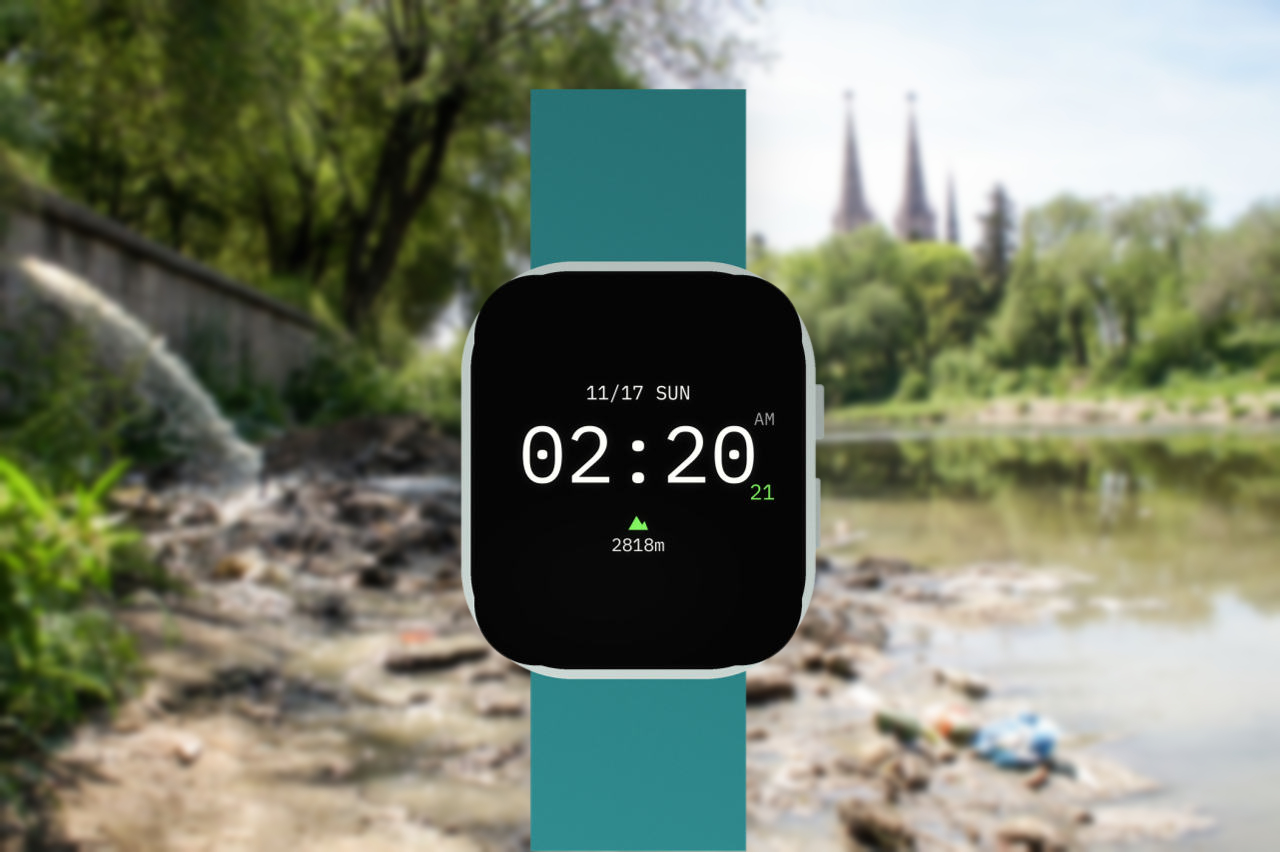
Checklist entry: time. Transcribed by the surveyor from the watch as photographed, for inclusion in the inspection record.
2:20:21
